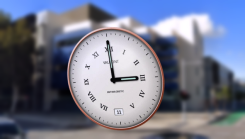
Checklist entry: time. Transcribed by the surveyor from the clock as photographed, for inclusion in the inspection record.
3:00
